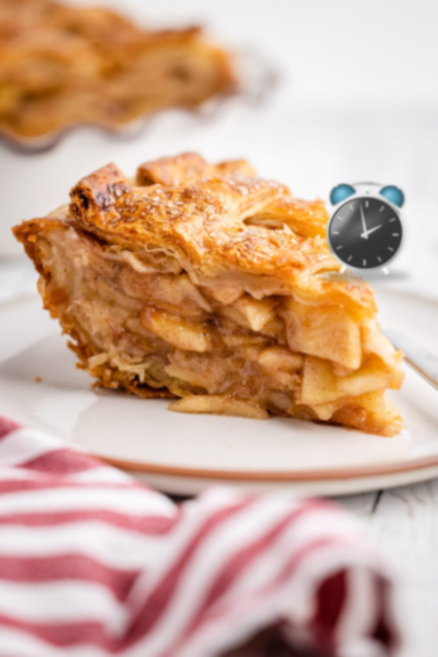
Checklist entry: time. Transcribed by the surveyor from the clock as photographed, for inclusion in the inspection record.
1:58
